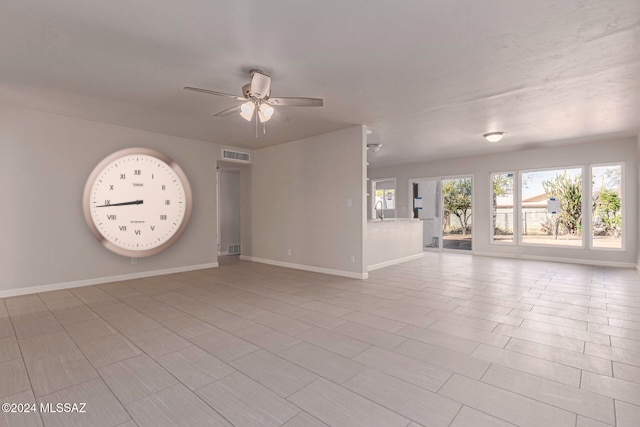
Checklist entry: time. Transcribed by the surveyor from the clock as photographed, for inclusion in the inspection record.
8:44
